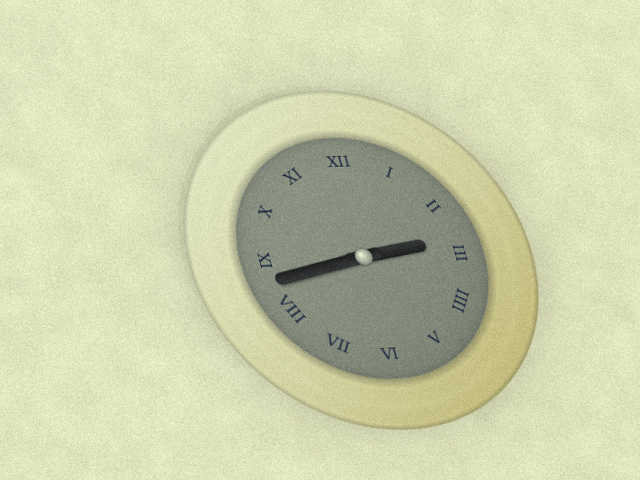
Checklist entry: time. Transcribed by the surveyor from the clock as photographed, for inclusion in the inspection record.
2:43
